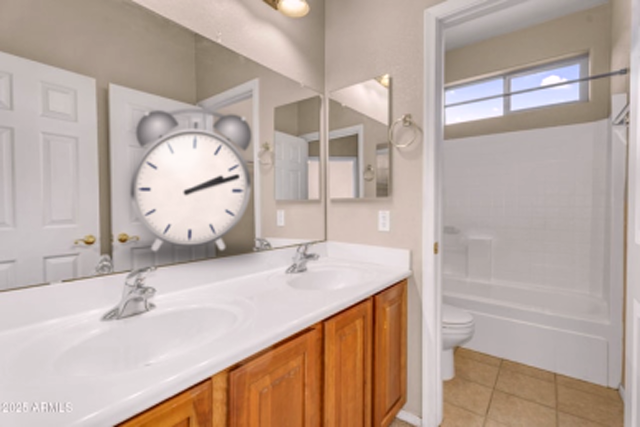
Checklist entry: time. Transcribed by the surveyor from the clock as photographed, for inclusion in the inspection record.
2:12
